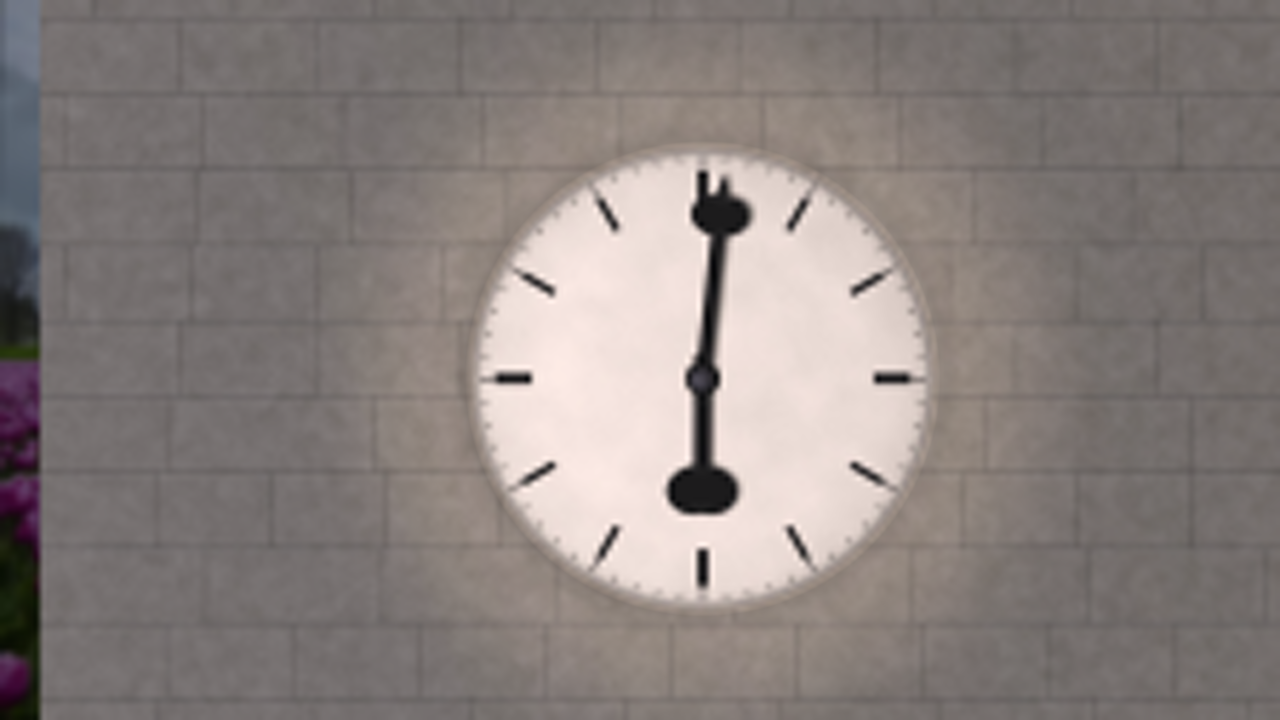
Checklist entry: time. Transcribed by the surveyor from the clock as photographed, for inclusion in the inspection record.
6:01
